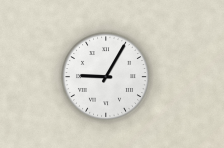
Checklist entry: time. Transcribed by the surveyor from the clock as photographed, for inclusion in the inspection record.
9:05
